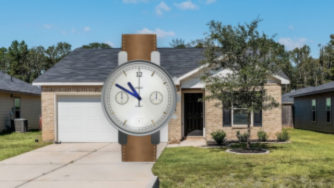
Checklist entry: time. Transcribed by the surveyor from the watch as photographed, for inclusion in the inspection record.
10:50
